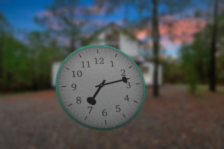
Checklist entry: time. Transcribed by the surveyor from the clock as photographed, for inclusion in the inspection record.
7:13
